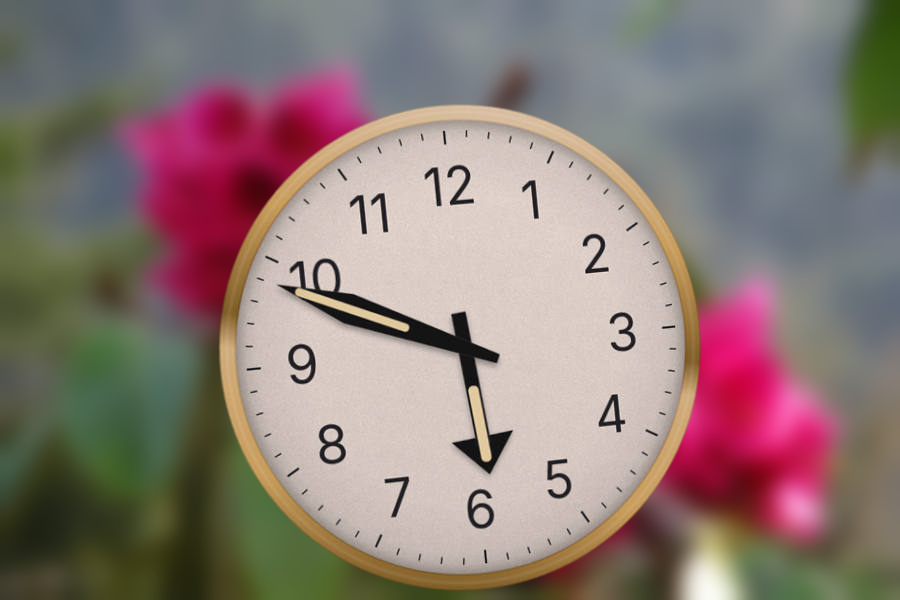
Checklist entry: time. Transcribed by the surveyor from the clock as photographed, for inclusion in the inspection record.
5:49
